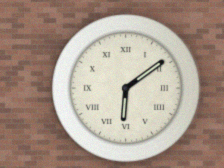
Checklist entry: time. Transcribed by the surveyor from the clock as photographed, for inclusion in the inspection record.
6:09
